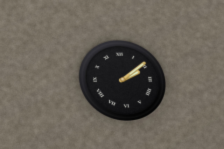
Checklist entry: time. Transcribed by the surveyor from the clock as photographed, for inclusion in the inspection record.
2:09
